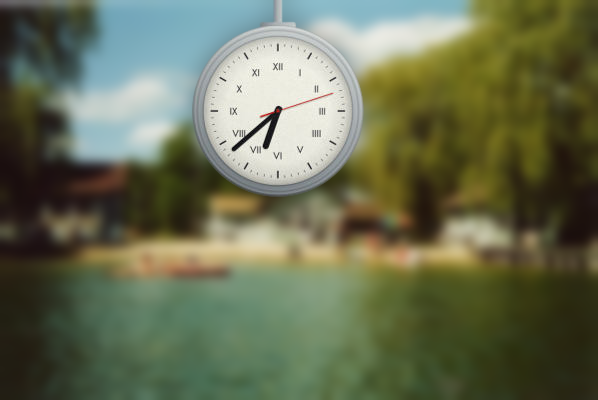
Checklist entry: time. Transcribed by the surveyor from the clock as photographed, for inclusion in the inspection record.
6:38:12
